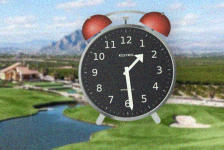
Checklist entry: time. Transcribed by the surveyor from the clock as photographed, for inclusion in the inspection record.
1:29
